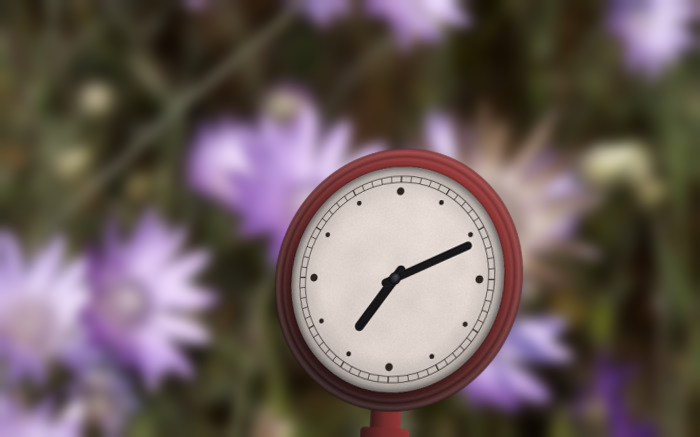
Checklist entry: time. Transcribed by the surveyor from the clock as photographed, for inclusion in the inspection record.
7:11
